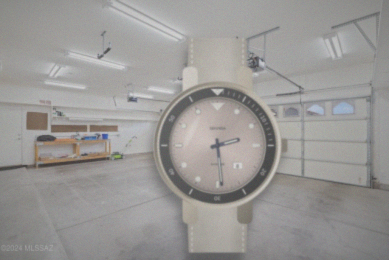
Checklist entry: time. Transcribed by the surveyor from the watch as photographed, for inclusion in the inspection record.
2:29
